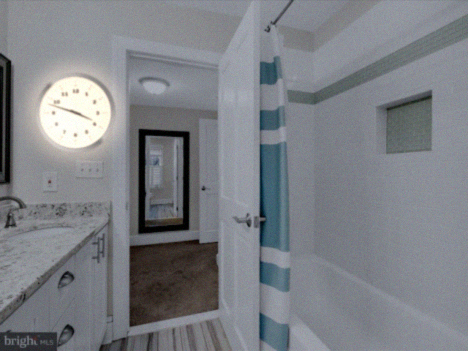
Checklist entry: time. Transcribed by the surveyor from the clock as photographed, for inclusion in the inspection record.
3:48
